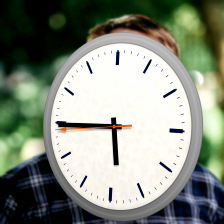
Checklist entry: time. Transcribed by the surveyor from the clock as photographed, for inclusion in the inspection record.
5:44:44
